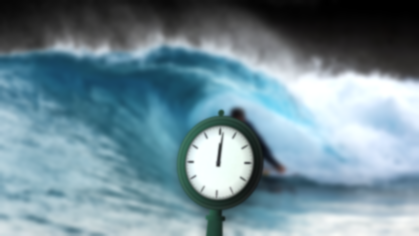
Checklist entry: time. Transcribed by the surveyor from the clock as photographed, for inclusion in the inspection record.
12:01
